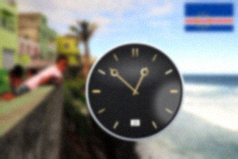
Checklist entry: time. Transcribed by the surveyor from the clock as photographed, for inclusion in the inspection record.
12:52
